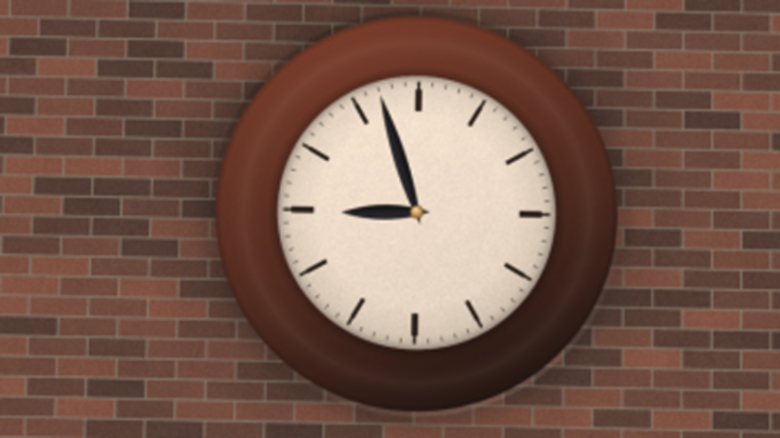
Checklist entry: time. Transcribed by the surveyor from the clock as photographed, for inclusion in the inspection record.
8:57
